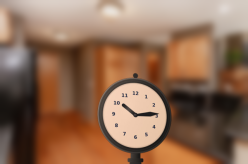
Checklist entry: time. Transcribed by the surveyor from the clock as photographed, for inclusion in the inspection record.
10:14
